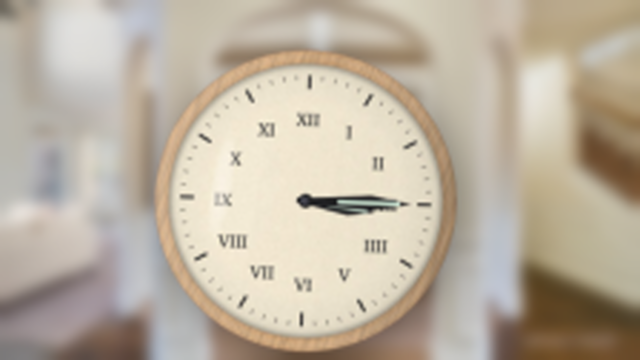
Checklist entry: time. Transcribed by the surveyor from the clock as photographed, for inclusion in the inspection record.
3:15
